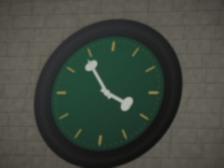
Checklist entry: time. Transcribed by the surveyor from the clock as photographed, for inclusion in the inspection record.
3:54
